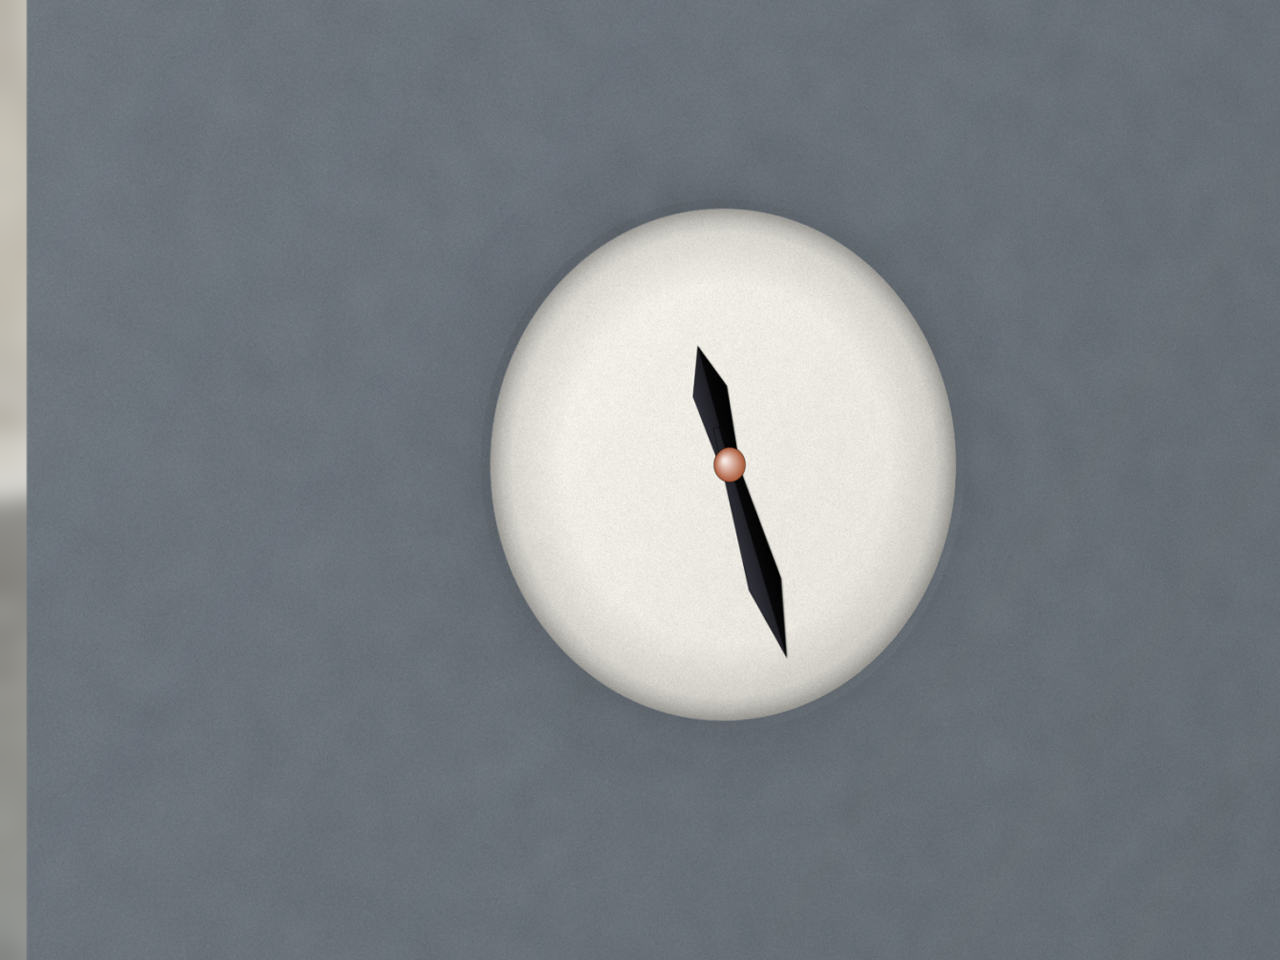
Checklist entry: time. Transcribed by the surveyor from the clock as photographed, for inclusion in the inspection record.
11:27
